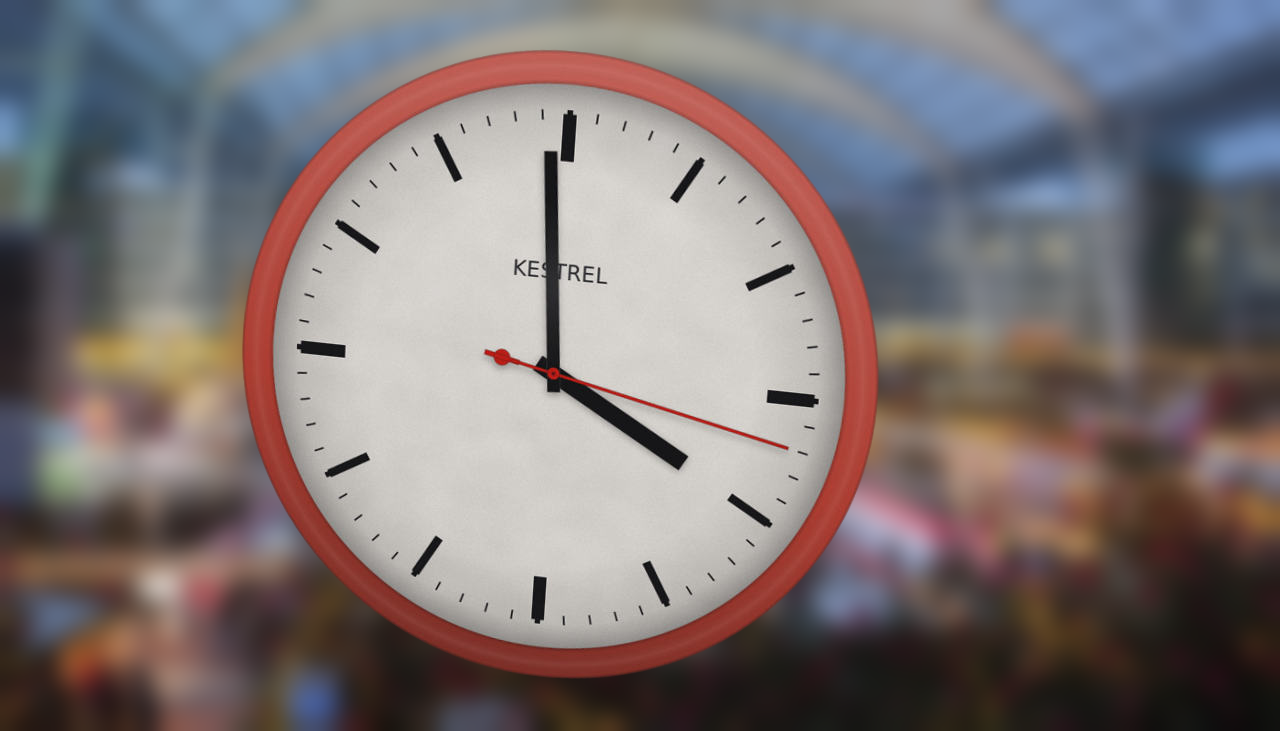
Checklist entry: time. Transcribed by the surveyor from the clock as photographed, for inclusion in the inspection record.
3:59:17
